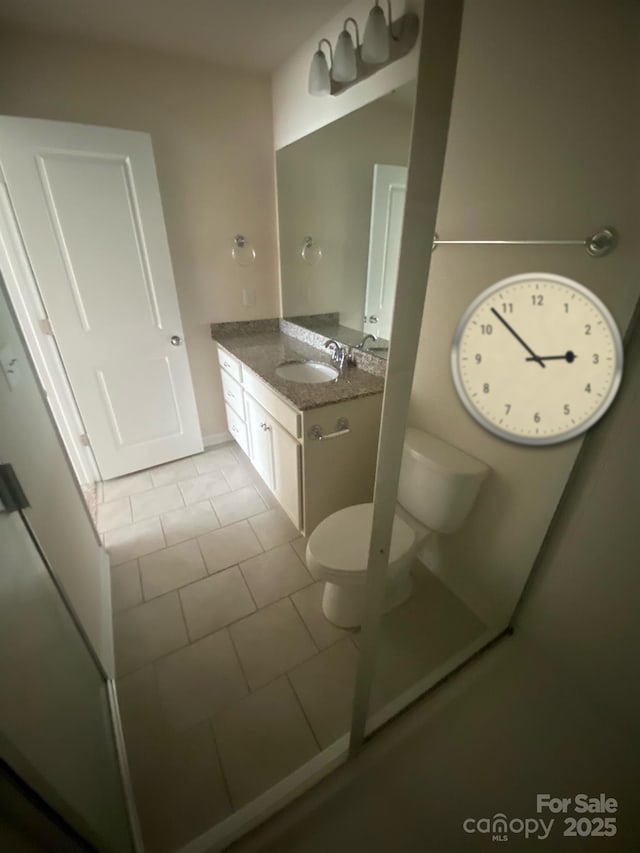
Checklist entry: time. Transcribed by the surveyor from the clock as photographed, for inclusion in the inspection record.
2:53
